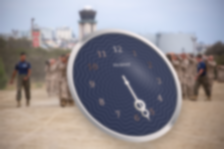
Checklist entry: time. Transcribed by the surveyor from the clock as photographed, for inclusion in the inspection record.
5:27
